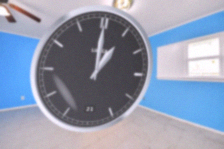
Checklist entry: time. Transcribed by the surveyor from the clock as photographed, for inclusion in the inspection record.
1:00
